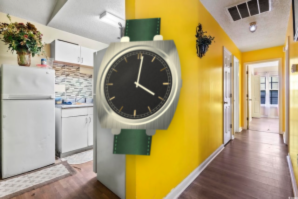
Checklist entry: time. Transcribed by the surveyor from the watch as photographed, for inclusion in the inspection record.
4:01
